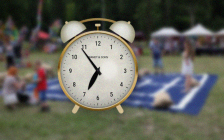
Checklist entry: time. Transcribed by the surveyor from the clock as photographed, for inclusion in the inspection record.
6:54
